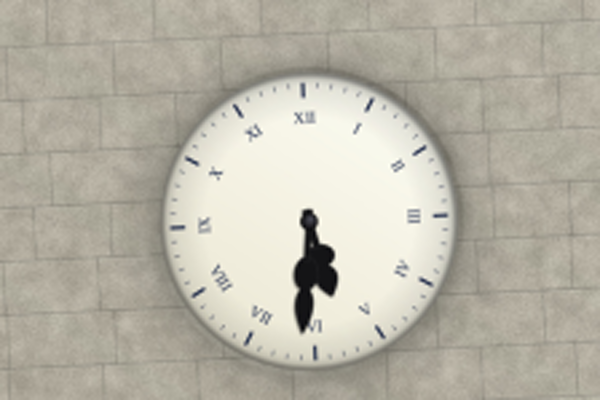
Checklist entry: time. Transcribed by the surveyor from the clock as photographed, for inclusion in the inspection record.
5:31
